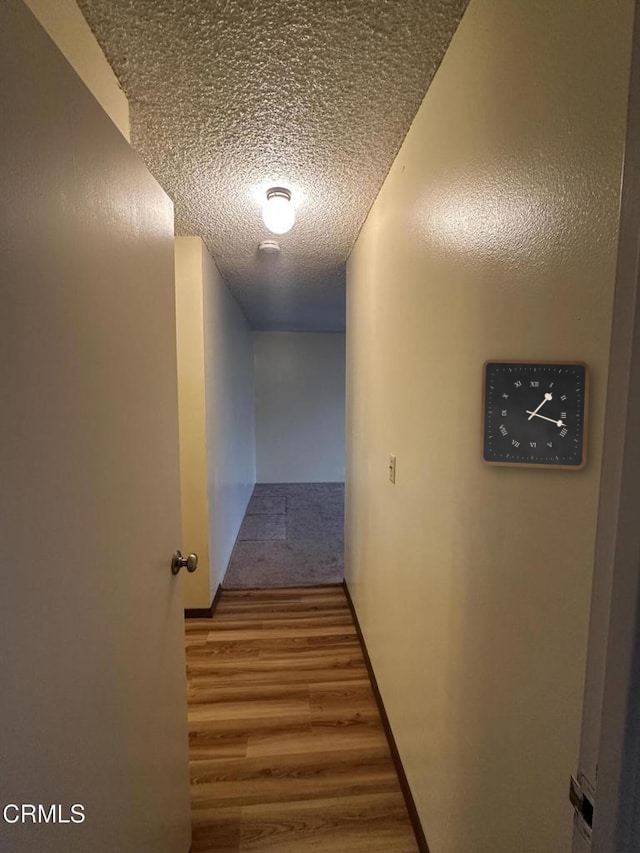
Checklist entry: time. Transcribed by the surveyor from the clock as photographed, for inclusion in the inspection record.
1:18
